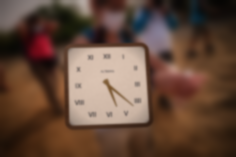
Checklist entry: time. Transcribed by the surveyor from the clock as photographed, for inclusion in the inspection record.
5:22
